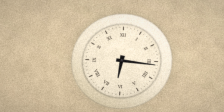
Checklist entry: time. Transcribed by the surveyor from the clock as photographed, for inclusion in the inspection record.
6:16
